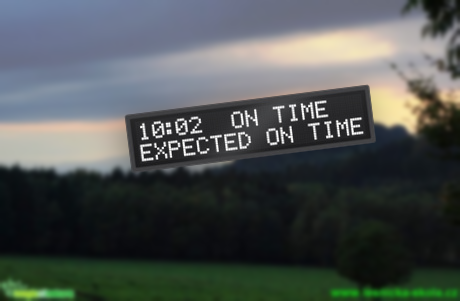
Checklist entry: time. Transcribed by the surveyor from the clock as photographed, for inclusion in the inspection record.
10:02
